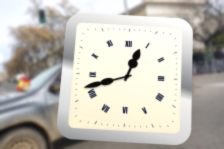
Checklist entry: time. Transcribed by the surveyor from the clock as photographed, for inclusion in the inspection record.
12:42
